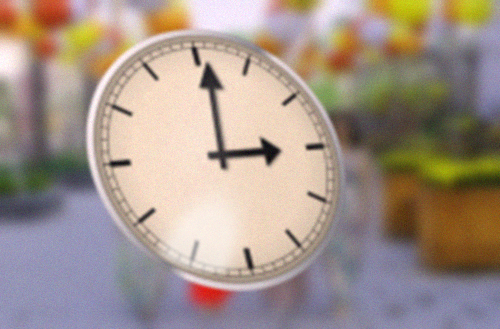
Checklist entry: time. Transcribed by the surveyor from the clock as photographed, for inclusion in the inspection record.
3:01
